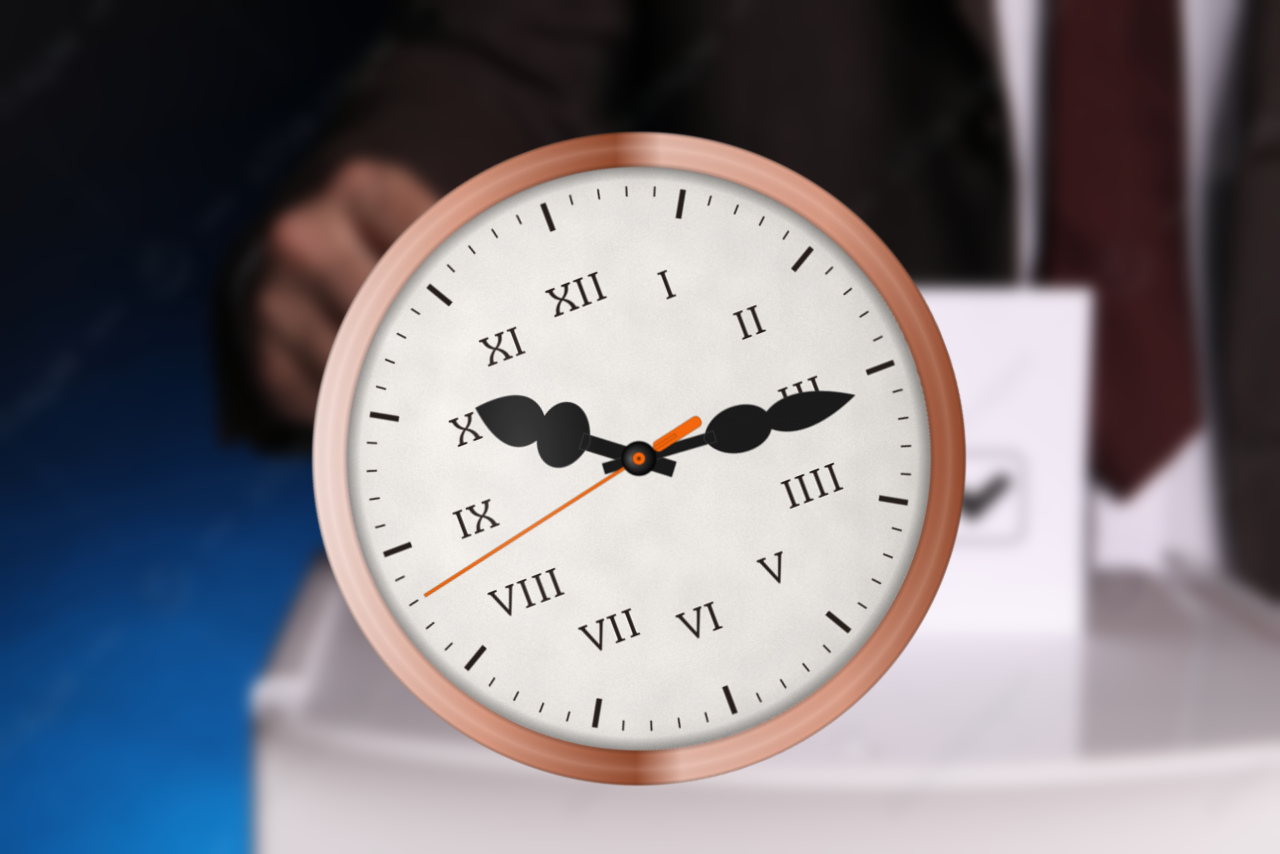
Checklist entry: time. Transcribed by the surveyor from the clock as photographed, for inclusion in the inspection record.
10:15:43
